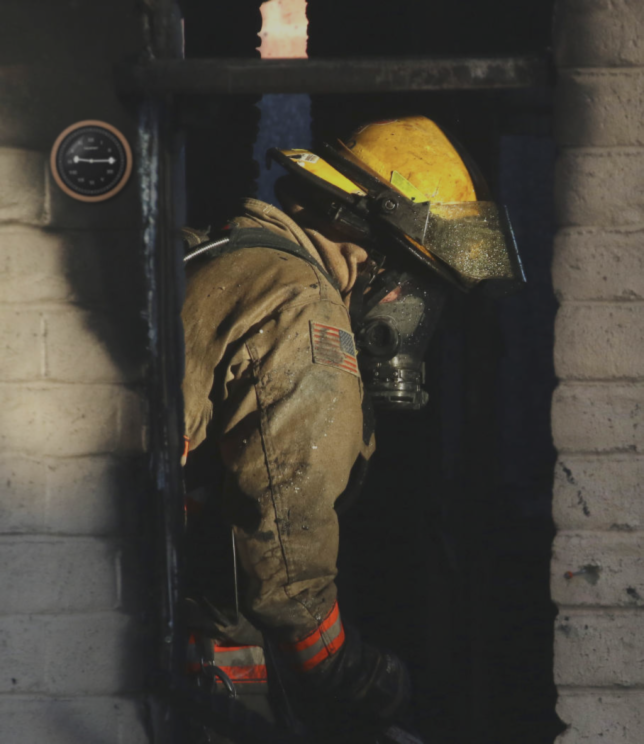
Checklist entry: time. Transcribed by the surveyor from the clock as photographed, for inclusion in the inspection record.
9:15
